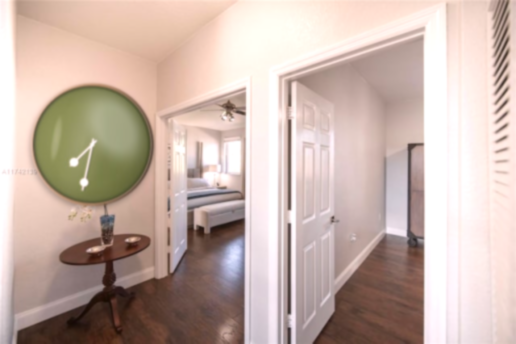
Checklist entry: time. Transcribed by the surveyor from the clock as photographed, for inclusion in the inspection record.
7:32
